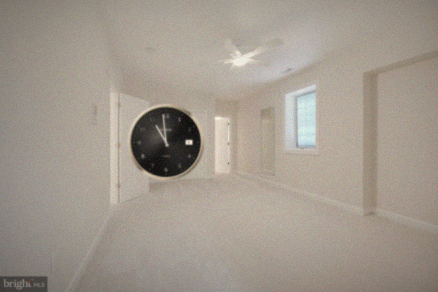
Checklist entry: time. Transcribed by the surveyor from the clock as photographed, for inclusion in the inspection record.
10:59
